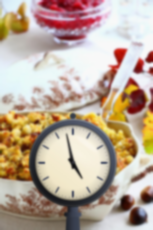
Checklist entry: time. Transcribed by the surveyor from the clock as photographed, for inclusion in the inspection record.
4:58
